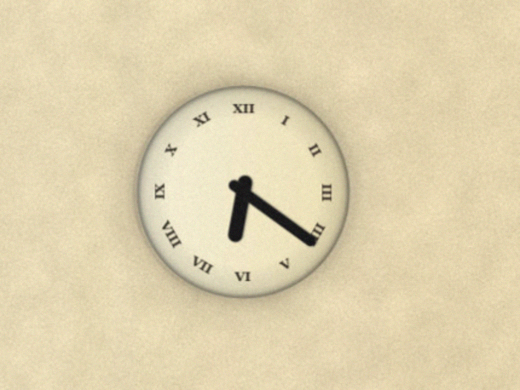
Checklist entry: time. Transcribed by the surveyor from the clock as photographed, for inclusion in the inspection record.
6:21
